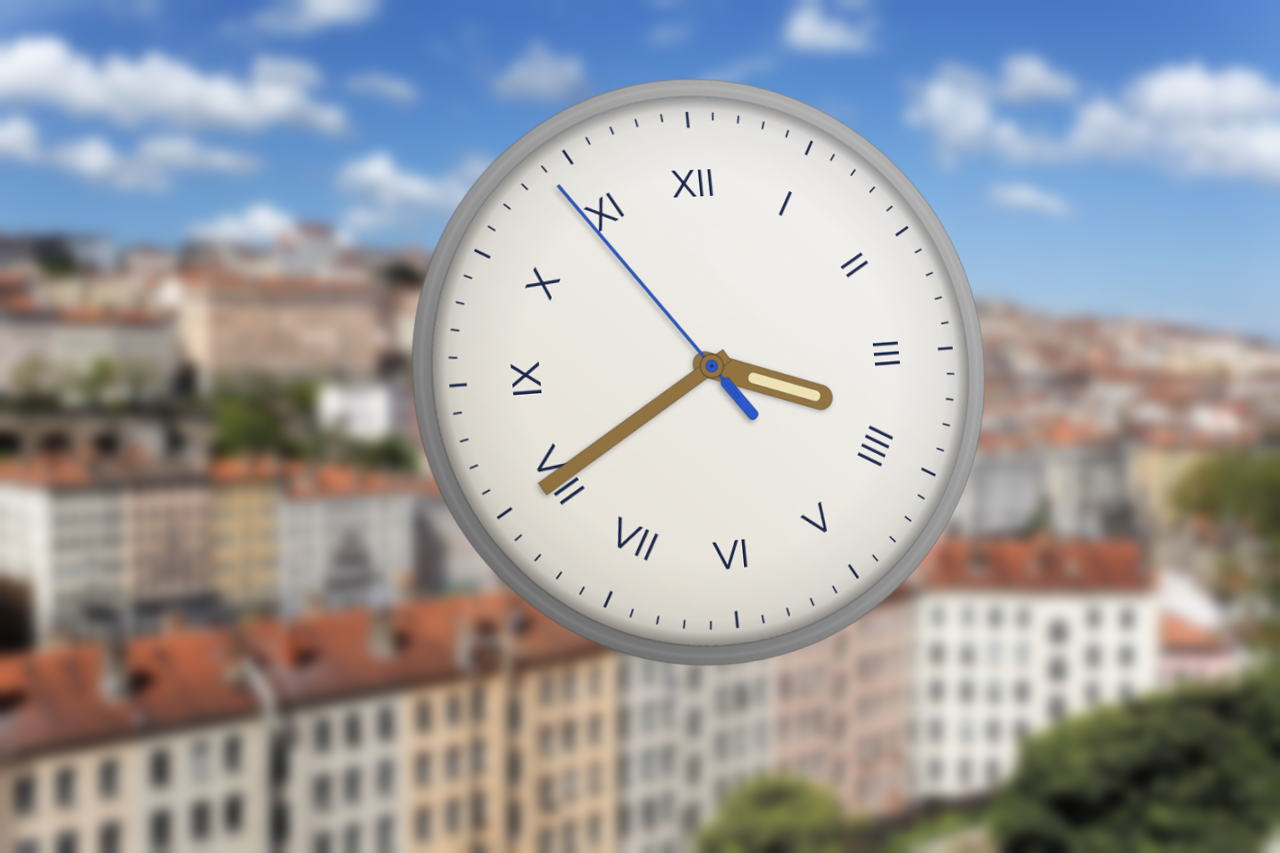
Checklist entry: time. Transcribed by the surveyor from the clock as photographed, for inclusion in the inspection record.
3:39:54
